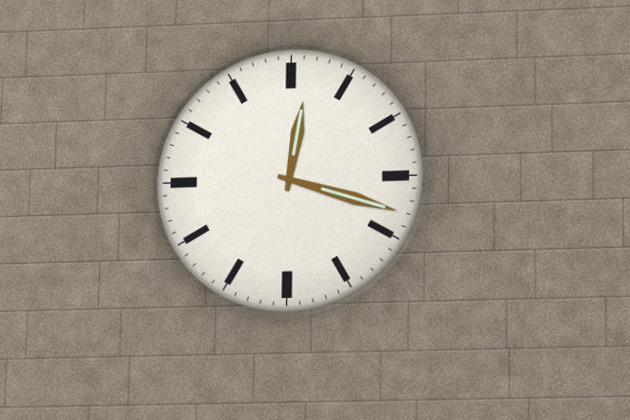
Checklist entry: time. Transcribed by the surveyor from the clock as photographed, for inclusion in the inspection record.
12:18
